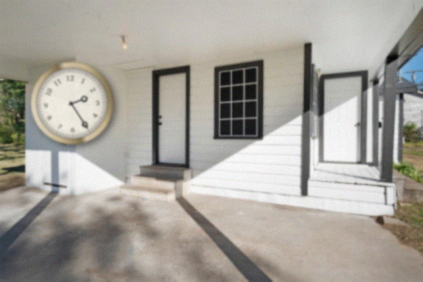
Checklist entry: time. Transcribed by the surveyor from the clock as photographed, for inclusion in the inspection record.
2:25
